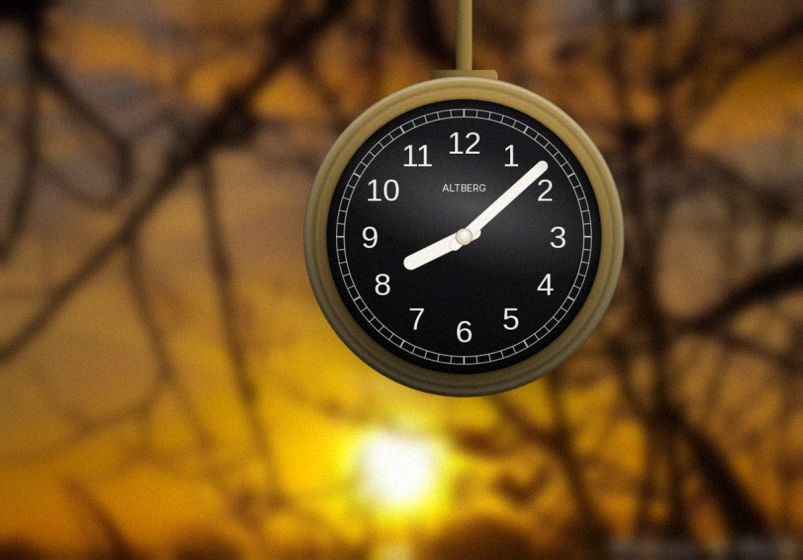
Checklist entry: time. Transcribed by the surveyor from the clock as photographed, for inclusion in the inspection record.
8:08
